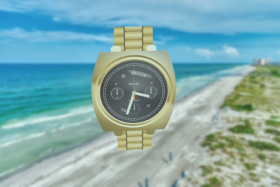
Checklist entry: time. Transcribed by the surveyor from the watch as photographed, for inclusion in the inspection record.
3:33
